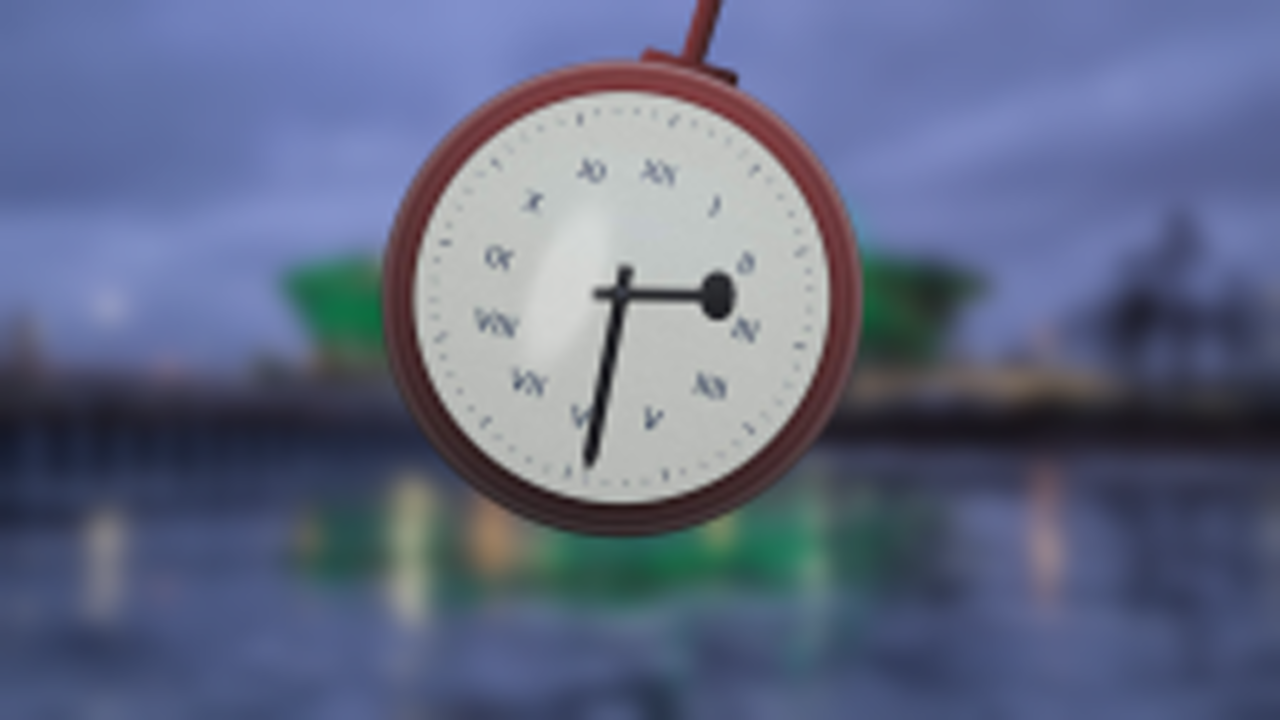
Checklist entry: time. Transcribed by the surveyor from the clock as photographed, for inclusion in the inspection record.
2:29
